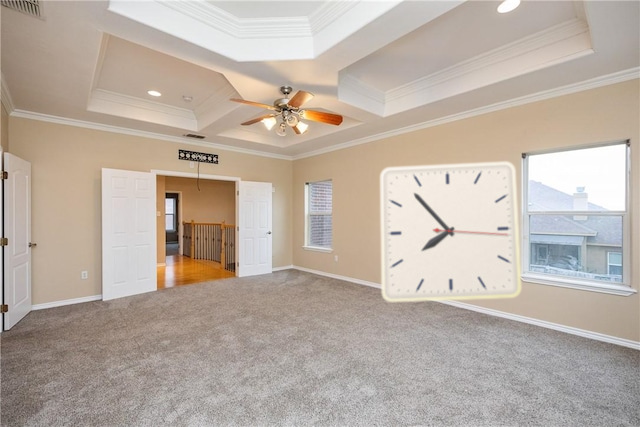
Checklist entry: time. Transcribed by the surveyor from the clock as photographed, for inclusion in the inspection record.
7:53:16
